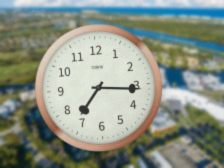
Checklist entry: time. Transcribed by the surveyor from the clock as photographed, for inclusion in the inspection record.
7:16
